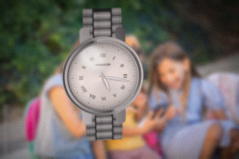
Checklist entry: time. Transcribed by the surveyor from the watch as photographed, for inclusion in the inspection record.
5:17
